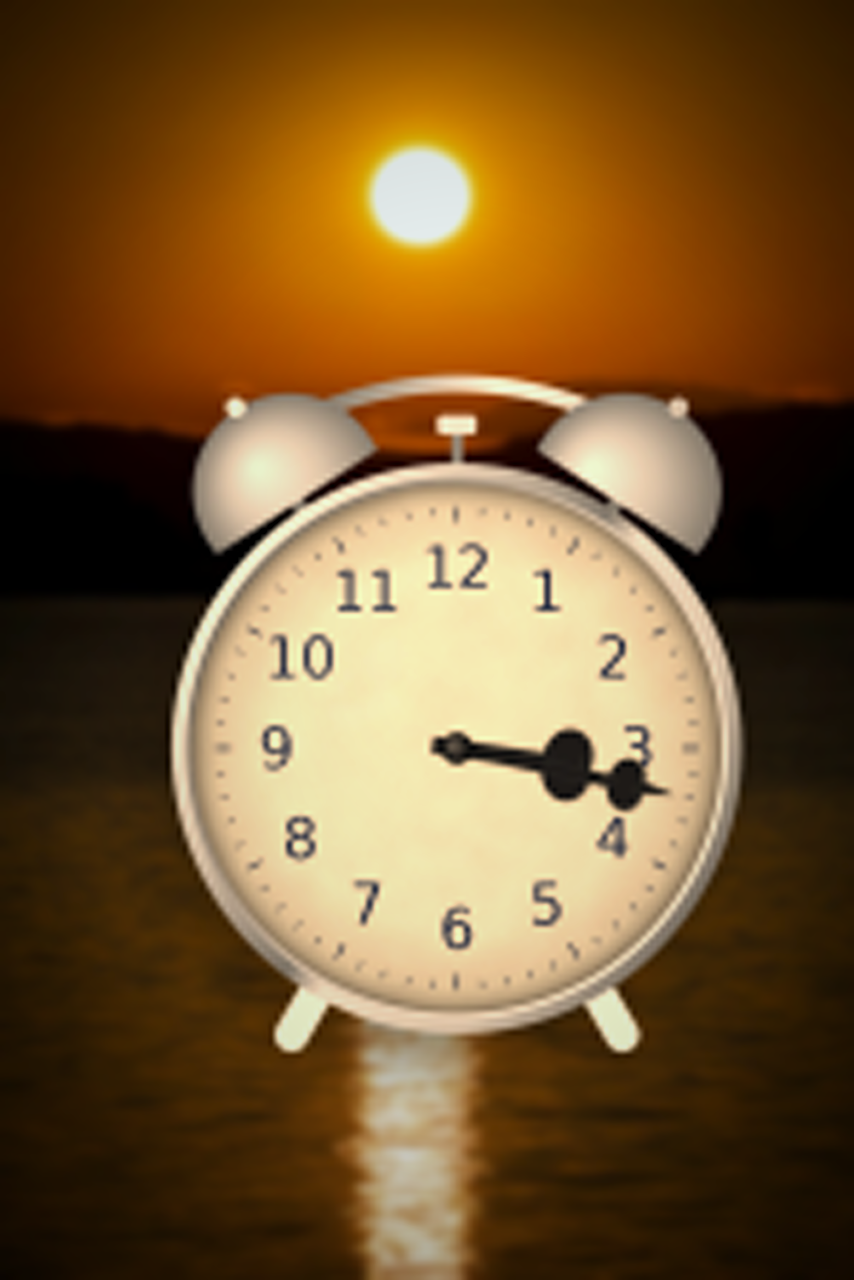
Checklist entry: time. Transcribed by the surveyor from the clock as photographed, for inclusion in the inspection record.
3:17
